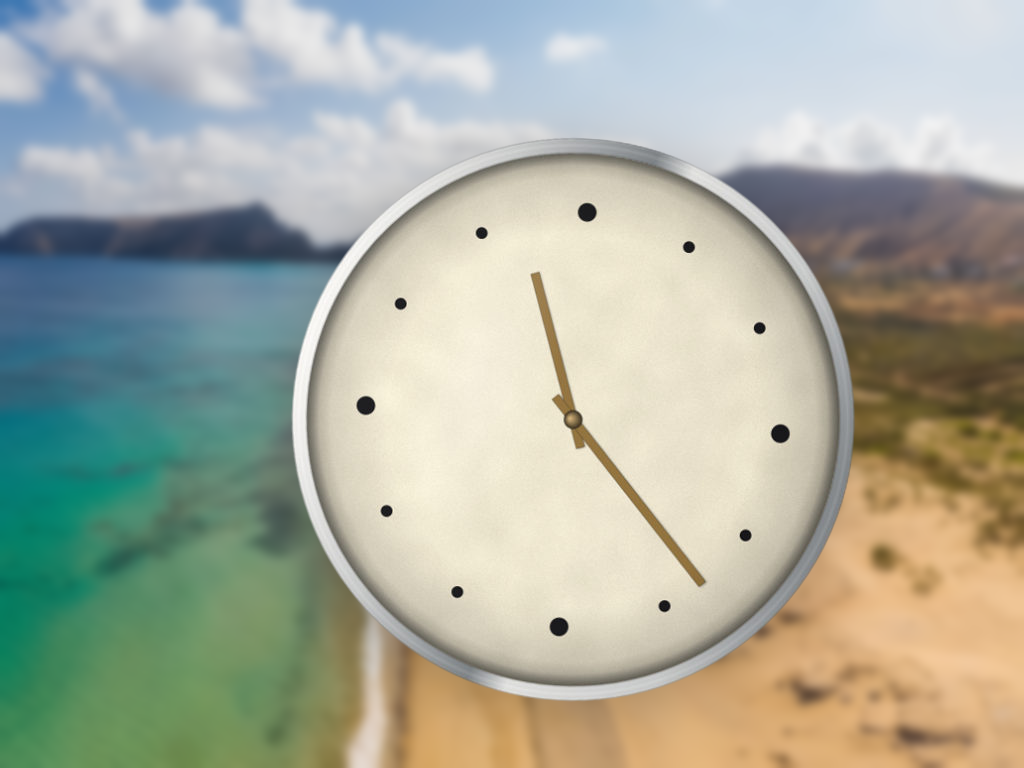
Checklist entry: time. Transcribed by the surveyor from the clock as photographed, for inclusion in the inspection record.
11:23
